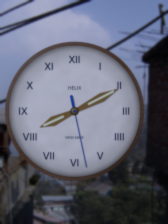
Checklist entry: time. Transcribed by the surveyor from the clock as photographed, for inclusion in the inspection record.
8:10:28
